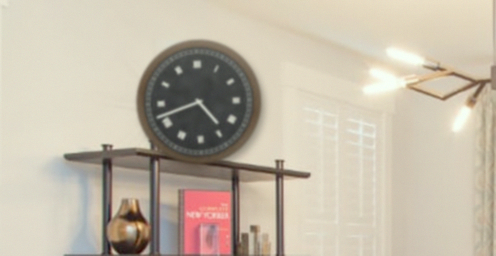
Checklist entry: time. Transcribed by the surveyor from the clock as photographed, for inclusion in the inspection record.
4:42
